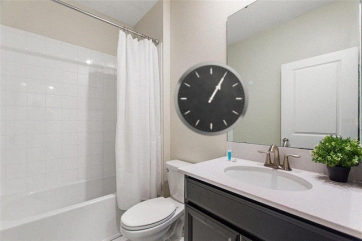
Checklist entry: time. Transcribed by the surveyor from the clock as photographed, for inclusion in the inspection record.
1:05
